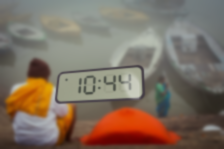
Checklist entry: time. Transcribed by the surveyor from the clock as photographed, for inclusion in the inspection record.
10:44
